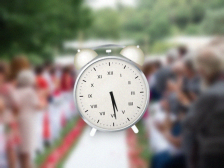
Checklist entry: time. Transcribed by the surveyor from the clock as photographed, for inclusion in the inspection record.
5:29
